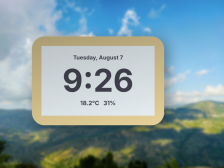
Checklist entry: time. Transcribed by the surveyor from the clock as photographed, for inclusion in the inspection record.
9:26
